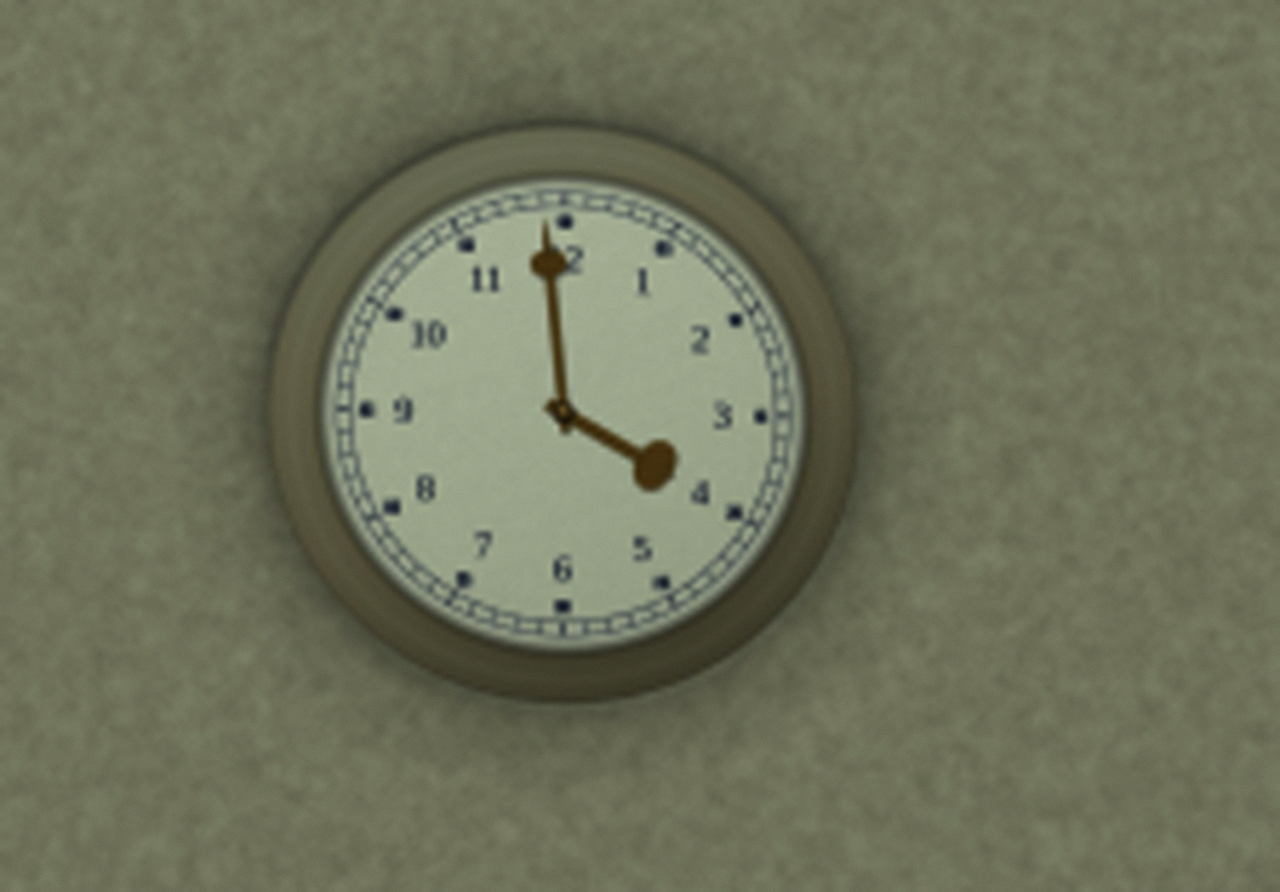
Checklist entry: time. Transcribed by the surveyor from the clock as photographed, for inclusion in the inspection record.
3:59
